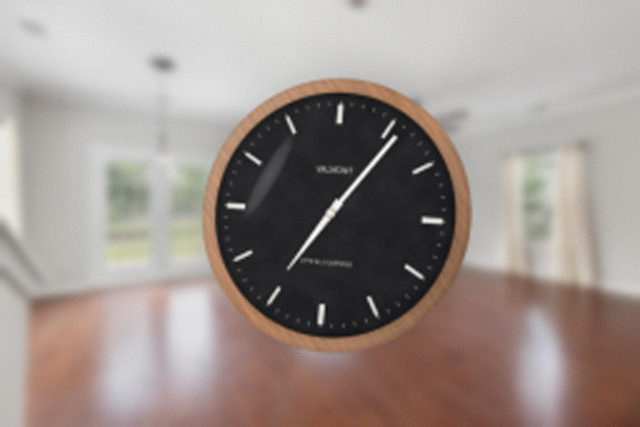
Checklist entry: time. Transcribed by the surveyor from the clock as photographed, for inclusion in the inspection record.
7:06
